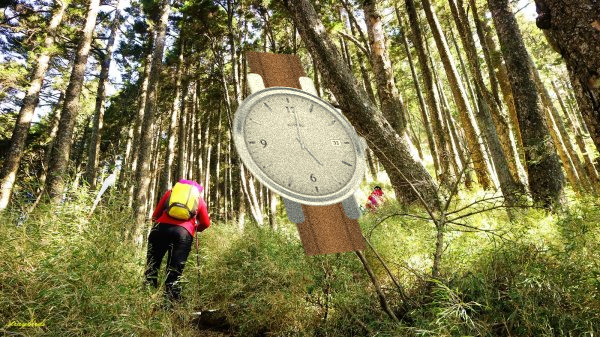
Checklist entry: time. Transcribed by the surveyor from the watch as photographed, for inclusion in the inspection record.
5:01
